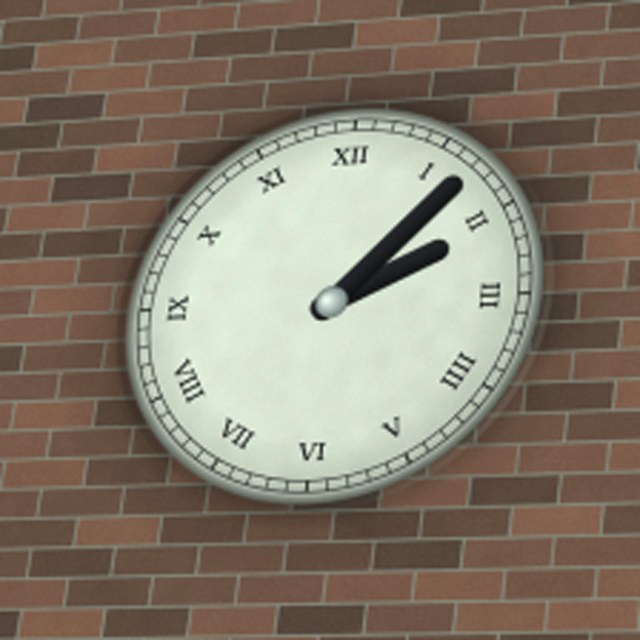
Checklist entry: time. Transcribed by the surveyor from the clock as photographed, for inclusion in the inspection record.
2:07
